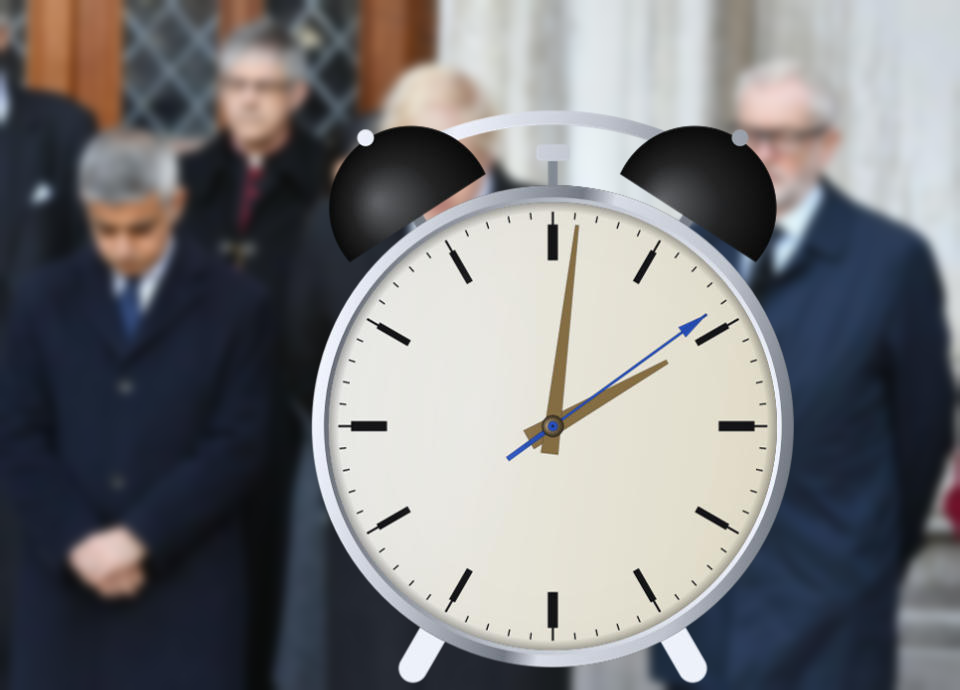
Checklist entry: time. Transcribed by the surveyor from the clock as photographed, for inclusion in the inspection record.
2:01:09
